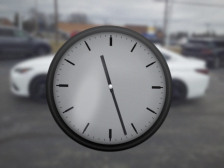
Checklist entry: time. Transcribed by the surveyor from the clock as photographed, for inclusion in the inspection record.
11:27
